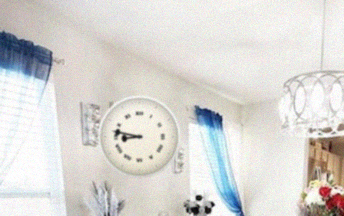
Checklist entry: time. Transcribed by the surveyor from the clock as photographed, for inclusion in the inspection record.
8:47
